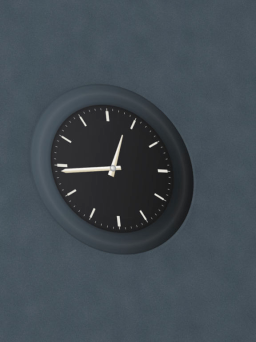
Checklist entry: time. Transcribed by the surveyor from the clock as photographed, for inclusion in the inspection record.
12:44
